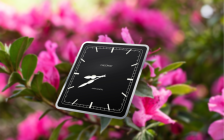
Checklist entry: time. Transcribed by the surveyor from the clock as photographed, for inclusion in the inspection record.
8:39
